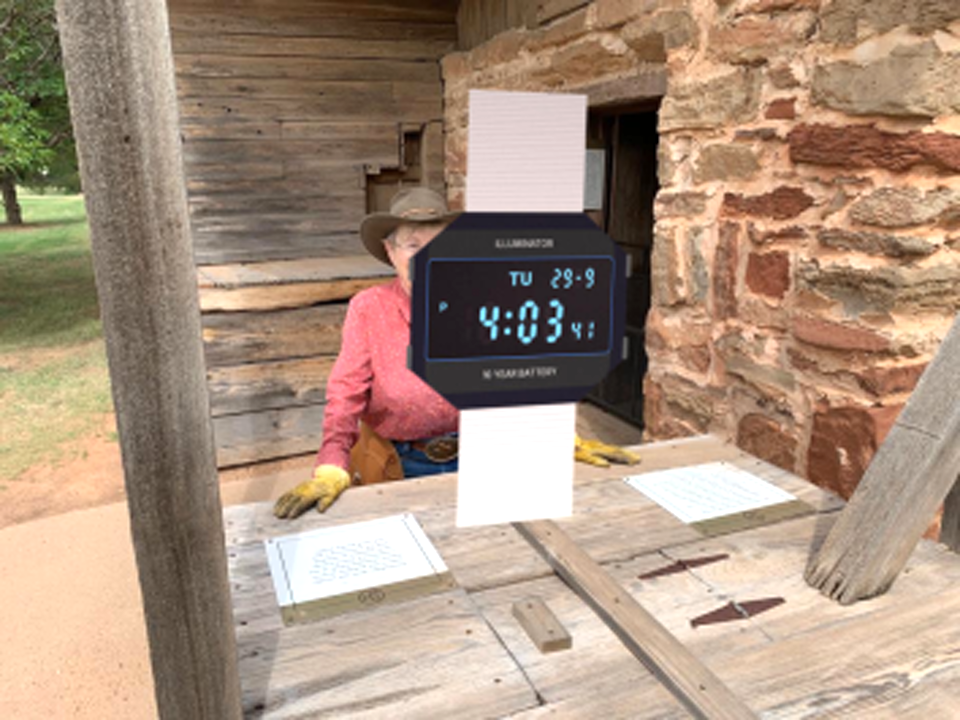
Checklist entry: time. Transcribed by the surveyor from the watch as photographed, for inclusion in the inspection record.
4:03:41
